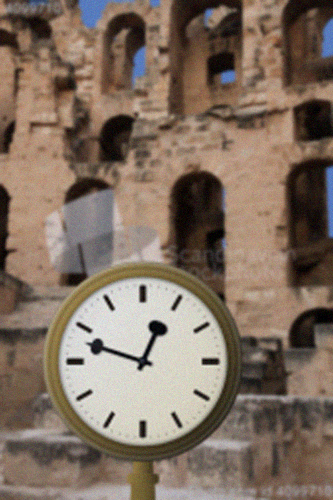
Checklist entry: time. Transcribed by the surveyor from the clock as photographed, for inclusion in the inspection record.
12:48
